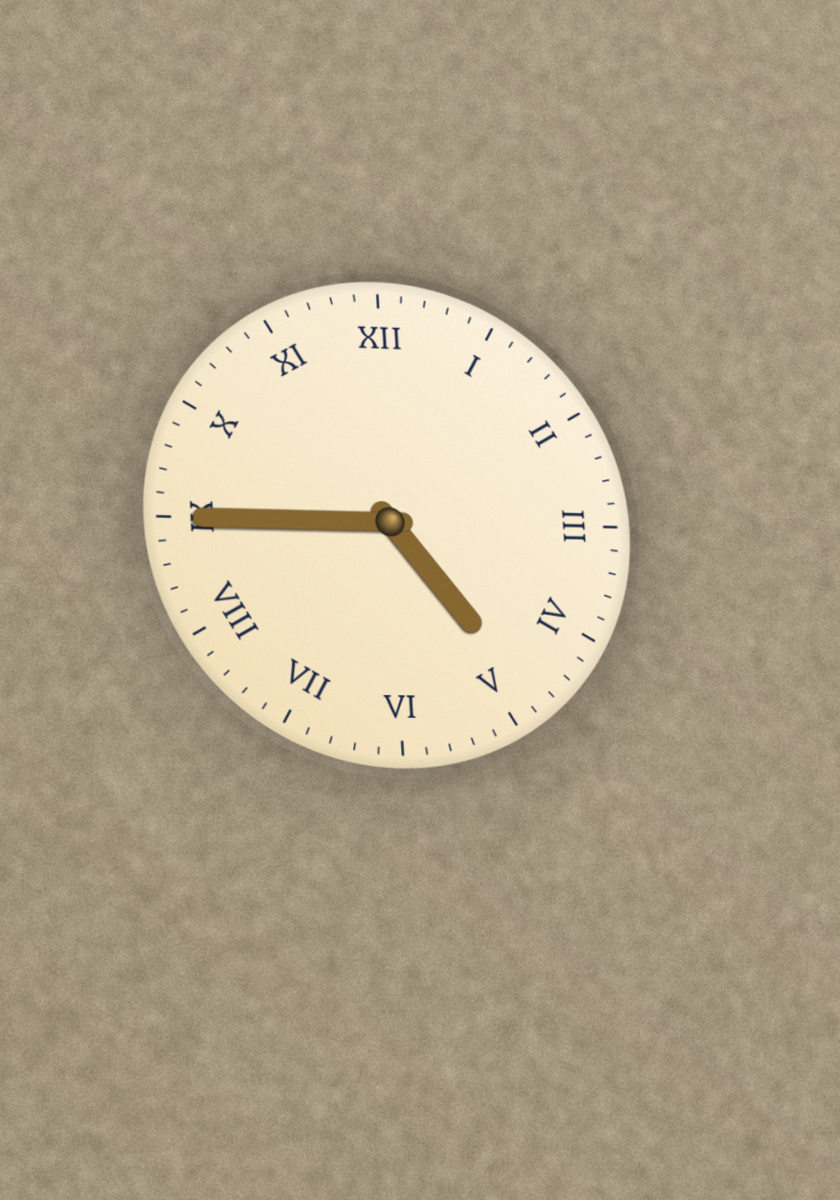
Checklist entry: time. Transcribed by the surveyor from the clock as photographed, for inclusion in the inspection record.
4:45
